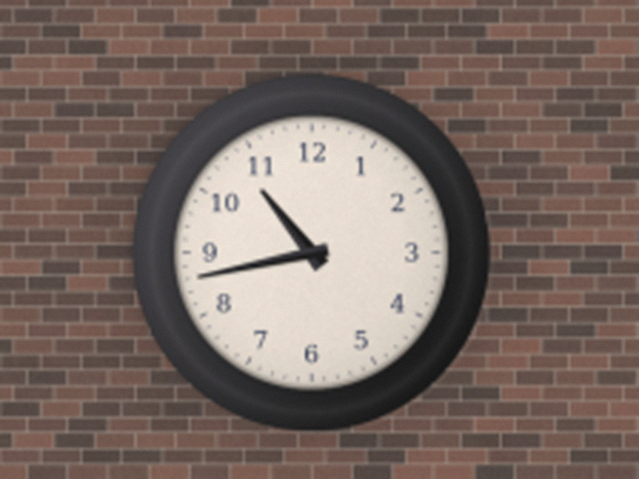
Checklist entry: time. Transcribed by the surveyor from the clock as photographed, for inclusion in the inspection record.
10:43
